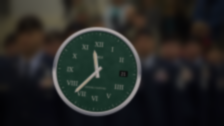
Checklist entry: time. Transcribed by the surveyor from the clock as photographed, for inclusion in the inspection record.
11:37
